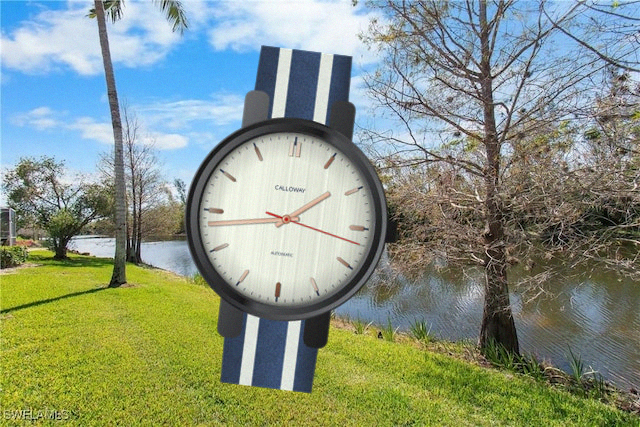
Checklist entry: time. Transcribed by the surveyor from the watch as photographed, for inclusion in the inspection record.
1:43:17
